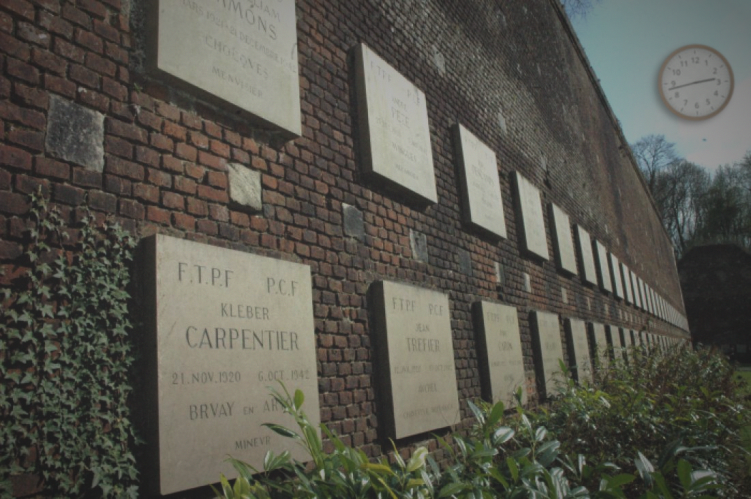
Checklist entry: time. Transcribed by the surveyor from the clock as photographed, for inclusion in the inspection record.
2:43
